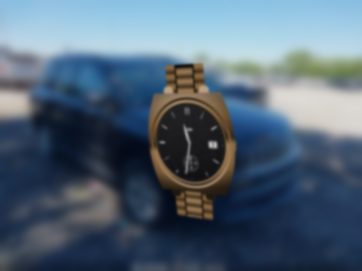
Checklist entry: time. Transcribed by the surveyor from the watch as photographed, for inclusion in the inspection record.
11:32
